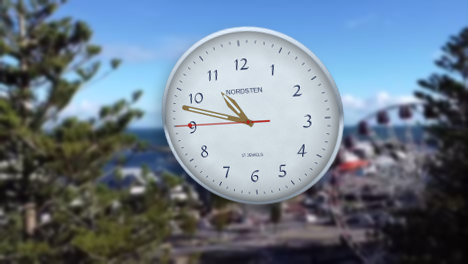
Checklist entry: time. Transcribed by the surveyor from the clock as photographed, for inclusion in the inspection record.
10:47:45
